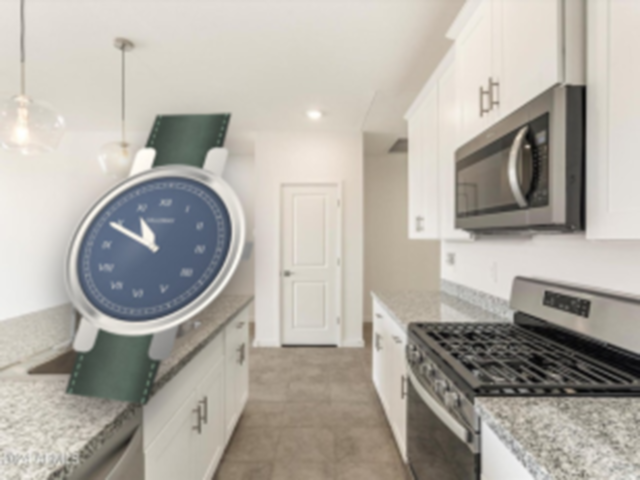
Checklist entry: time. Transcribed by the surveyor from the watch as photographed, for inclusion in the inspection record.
10:49
